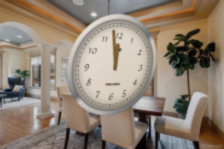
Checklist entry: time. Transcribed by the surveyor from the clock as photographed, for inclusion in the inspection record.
11:58
